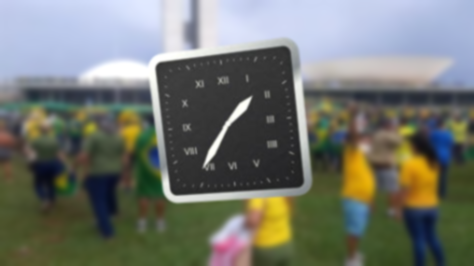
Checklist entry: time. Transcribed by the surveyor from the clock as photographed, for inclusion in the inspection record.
1:36
